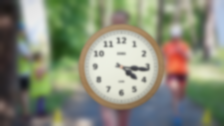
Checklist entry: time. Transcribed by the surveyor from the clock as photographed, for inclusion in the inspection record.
4:16
